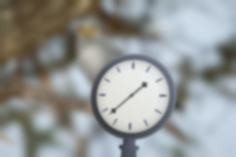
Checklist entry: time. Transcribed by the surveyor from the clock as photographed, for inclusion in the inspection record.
1:38
